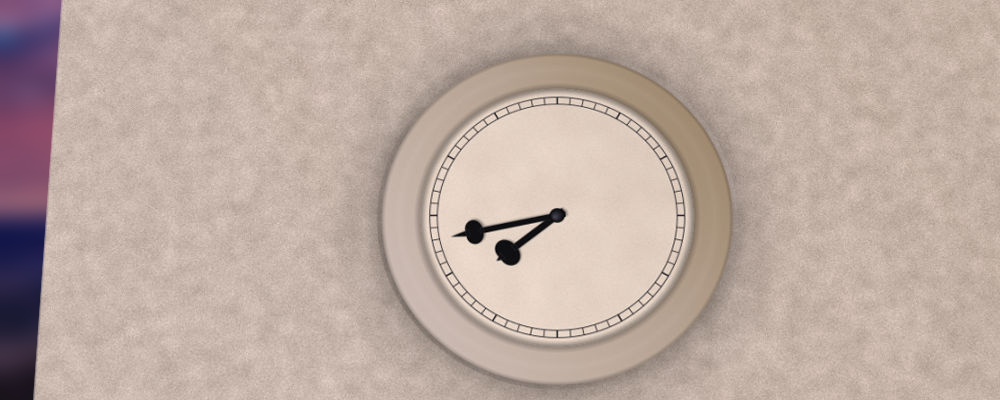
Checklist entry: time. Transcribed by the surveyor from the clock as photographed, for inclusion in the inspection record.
7:43
